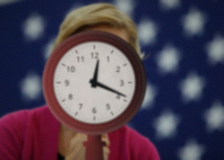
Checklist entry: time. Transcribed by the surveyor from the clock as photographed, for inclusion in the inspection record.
12:19
